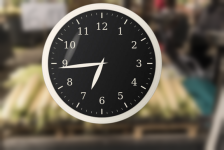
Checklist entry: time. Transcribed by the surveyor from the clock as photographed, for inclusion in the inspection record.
6:44
